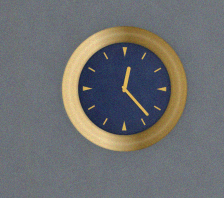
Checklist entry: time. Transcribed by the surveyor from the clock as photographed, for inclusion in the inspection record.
12:23
